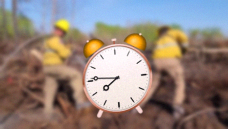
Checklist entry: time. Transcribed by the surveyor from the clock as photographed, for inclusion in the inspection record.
7:46
